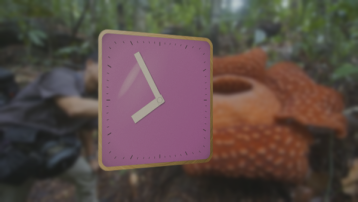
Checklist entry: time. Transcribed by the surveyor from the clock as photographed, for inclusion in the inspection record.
7:55
